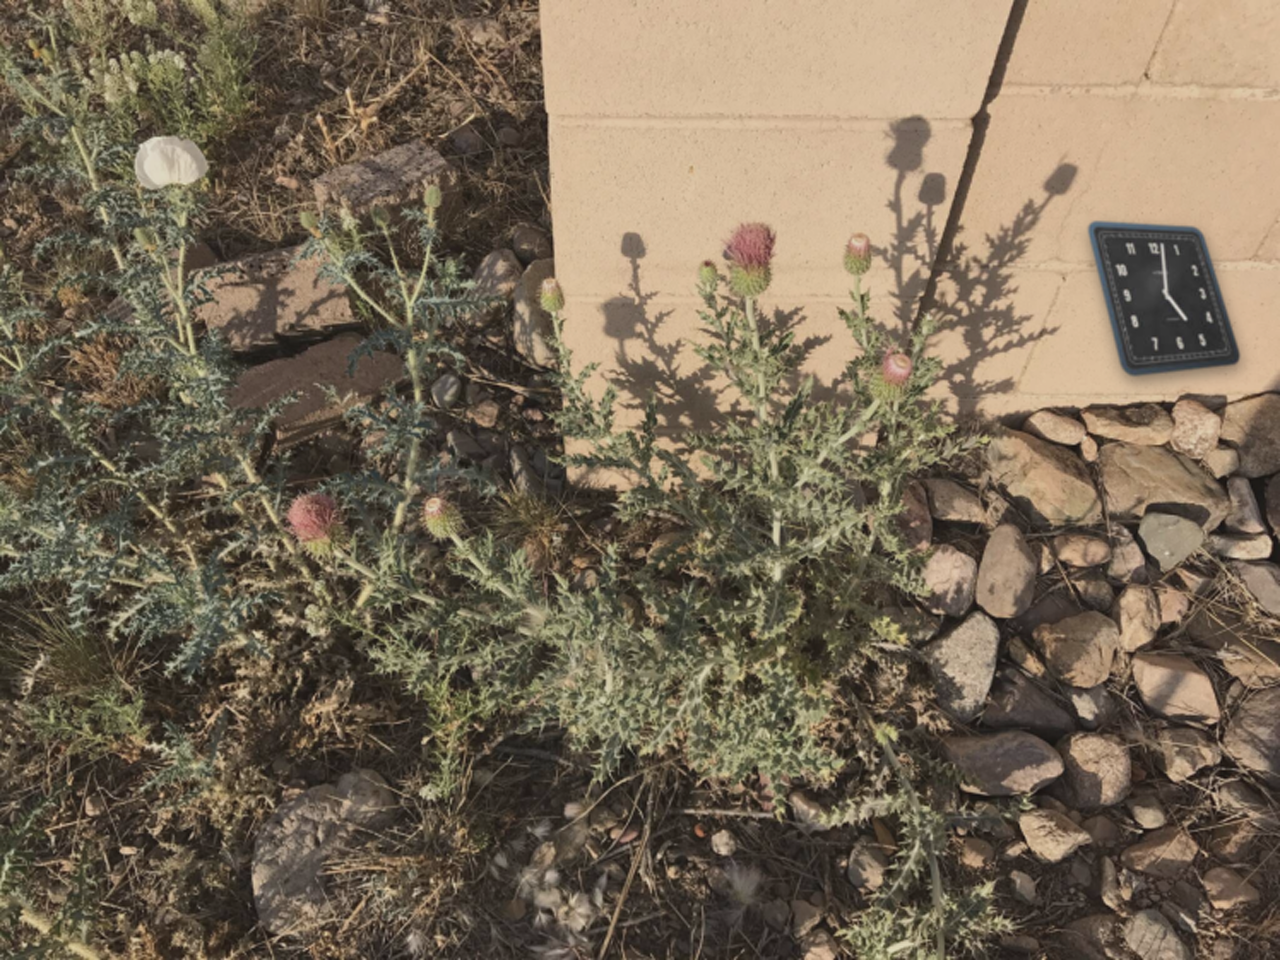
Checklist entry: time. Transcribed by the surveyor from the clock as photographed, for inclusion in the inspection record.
5:02
